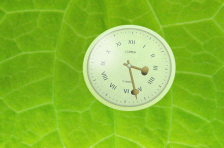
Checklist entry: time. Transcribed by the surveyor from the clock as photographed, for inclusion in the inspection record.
3:27
